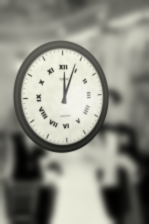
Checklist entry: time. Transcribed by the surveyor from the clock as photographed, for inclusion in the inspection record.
12:04
